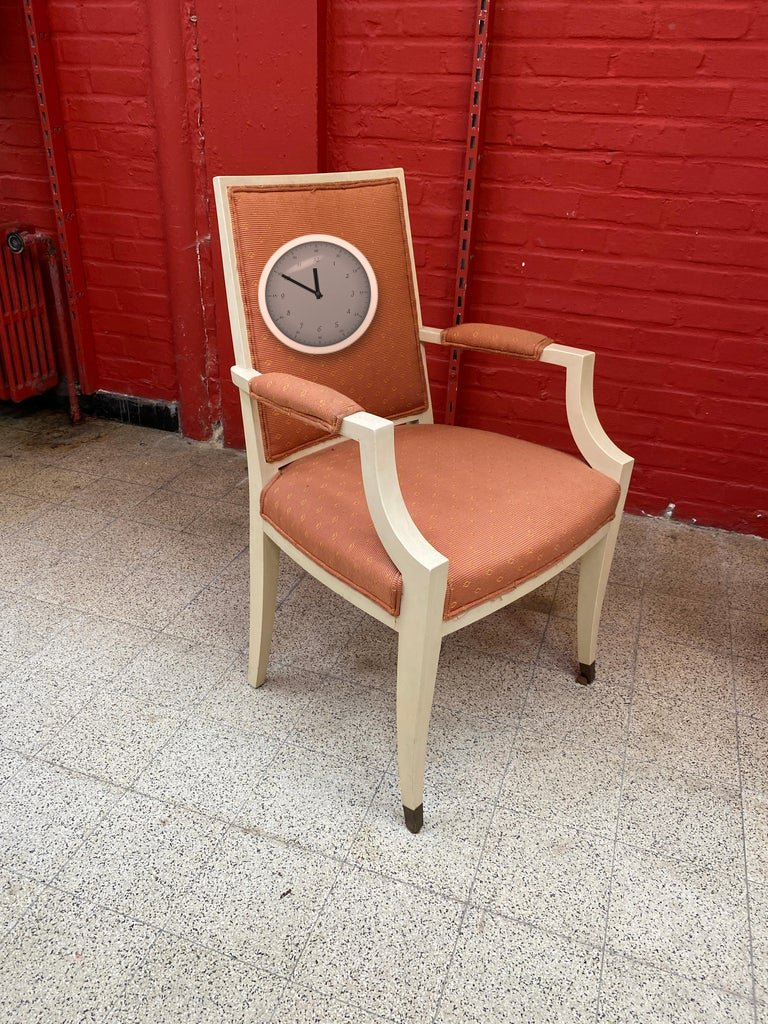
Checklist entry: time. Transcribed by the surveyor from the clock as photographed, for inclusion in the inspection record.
11:50
